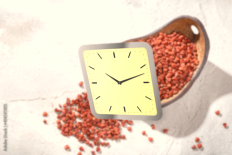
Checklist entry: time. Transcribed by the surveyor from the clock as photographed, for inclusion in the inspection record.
10:12
